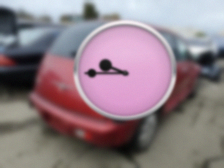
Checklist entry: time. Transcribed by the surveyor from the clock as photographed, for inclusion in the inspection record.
9:45
